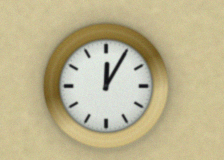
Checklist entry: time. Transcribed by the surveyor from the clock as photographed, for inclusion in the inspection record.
12:05
